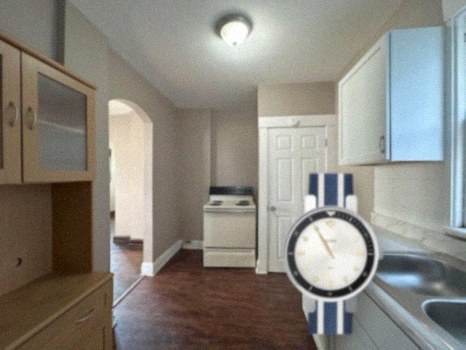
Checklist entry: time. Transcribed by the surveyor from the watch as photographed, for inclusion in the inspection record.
10:55
